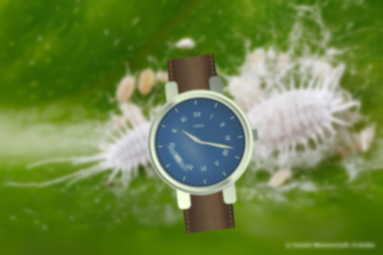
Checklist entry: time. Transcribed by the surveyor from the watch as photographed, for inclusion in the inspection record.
10:18
